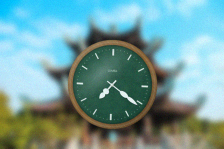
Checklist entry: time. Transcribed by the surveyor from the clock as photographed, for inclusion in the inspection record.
7:21
